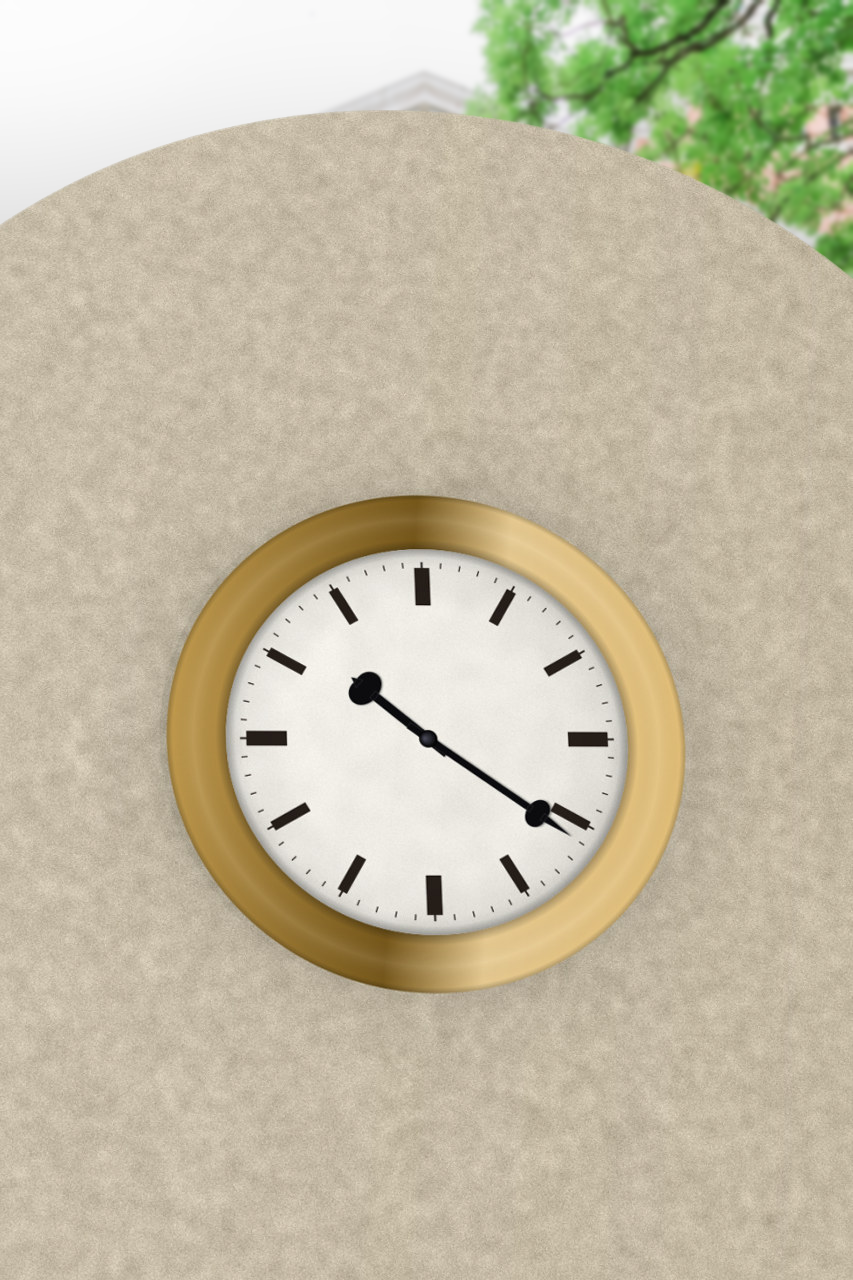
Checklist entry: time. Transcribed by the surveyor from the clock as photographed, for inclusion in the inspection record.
10:21
